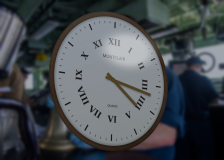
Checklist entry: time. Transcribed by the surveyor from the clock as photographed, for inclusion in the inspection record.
4:17
